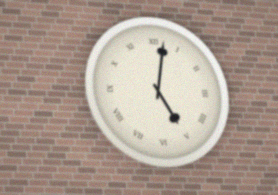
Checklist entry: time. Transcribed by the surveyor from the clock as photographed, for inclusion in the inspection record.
5:02
